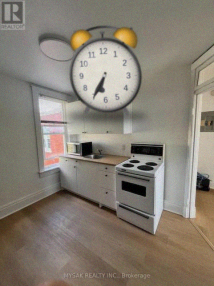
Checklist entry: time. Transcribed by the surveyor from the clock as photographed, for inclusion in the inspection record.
6:35
